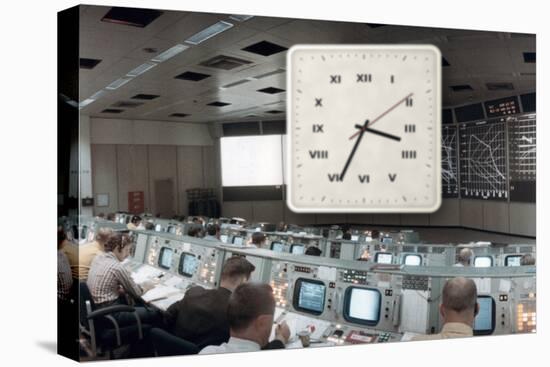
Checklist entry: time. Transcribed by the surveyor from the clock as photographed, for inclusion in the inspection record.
3:34:09
